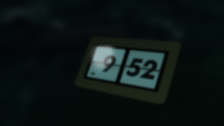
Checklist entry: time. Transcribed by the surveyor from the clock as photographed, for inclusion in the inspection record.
9:52
